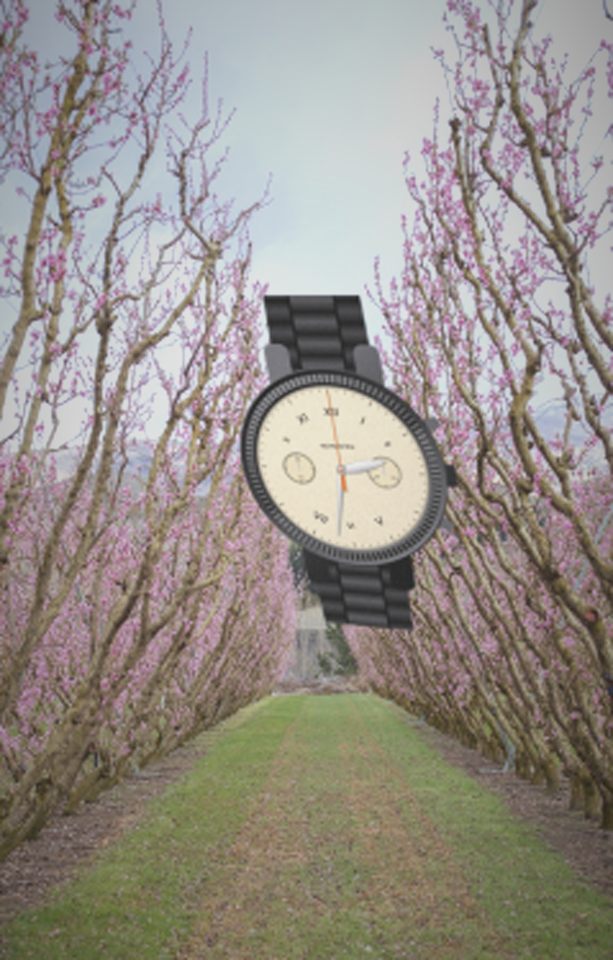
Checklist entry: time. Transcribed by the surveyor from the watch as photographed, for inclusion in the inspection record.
2:32
